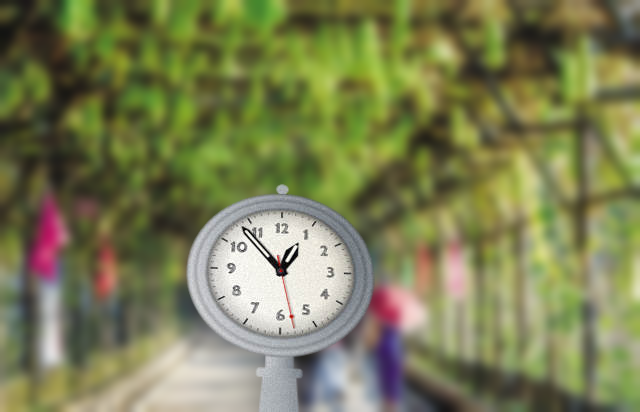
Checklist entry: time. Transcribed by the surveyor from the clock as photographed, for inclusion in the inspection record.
12:53:28
